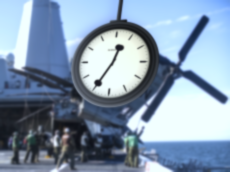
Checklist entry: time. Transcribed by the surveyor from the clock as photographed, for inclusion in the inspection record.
12:35
